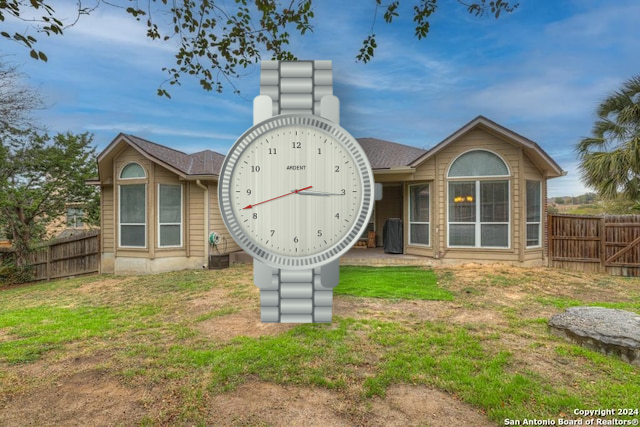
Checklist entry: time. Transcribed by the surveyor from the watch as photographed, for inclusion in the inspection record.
3:15:42
